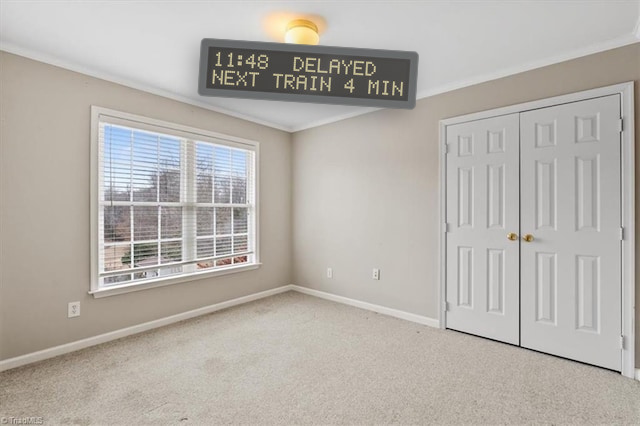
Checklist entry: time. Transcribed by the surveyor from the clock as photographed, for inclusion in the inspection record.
11:48
